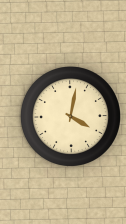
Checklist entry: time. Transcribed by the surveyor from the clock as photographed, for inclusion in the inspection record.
4:02
